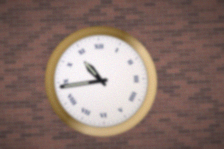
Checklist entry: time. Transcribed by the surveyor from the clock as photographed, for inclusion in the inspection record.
10:44
